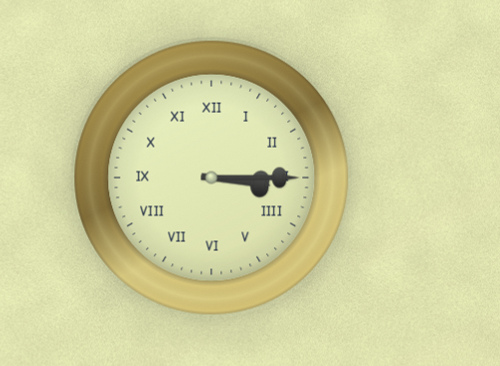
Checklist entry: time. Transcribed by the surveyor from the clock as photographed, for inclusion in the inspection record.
3:15
